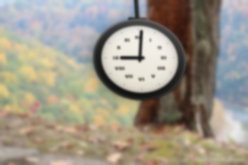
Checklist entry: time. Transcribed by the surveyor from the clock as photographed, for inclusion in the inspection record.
9:01
